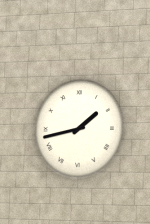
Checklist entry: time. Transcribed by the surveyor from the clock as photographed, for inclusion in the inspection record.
1:43
